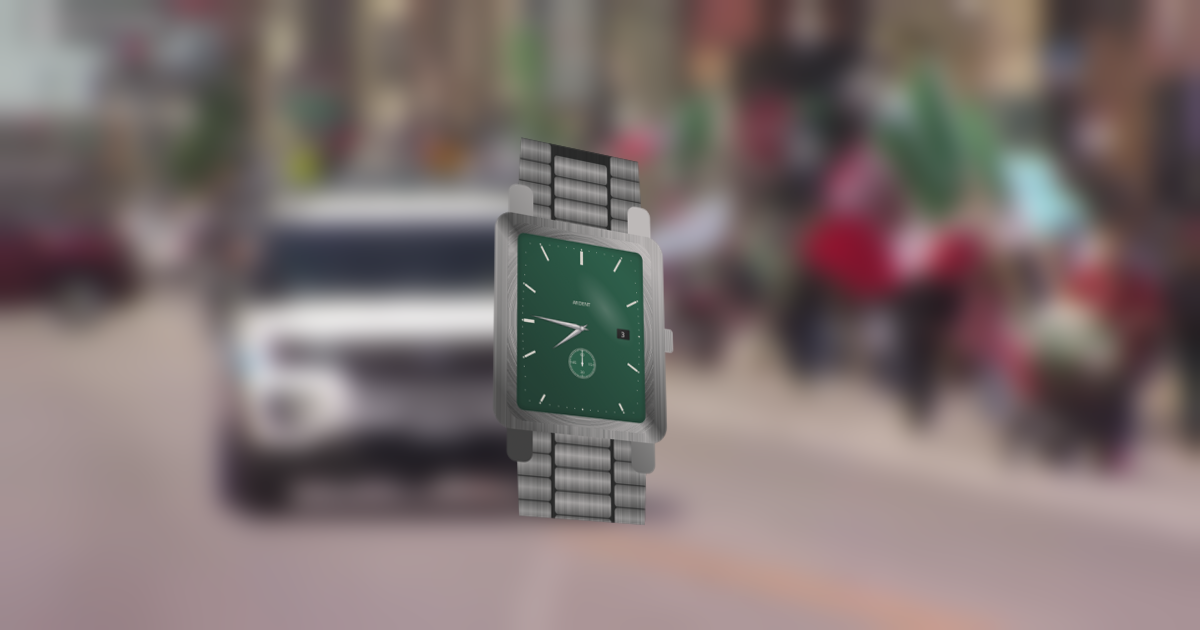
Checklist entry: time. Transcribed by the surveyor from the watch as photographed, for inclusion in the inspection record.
7:46
